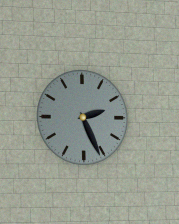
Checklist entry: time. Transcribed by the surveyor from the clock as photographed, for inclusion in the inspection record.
2:26
